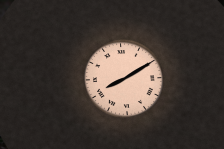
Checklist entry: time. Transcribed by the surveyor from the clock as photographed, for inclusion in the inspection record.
8:10
